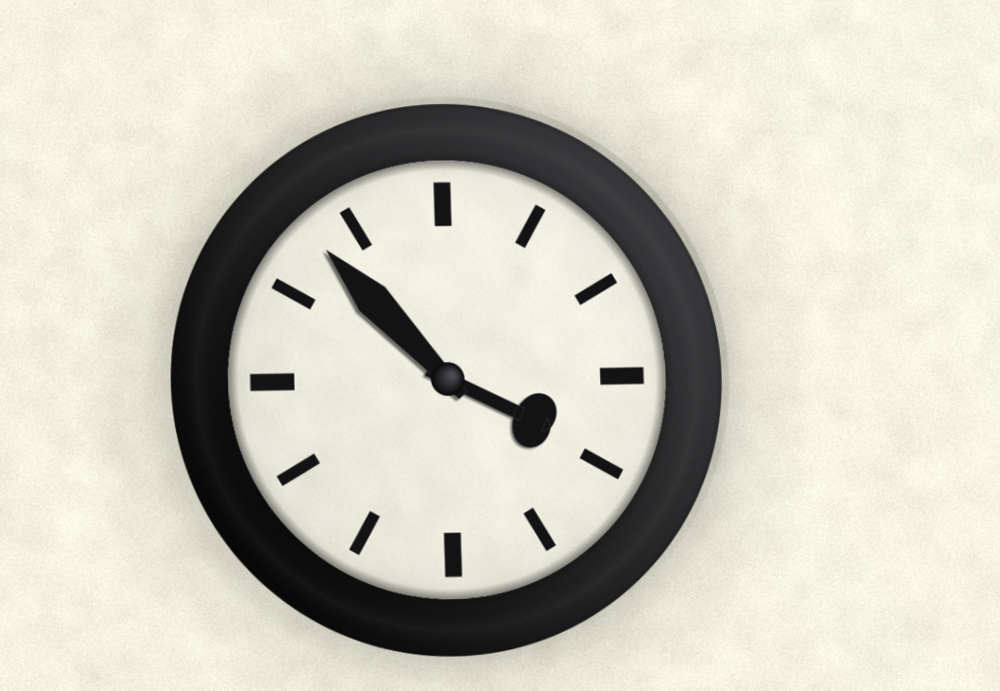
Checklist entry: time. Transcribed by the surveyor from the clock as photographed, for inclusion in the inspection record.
3:53
